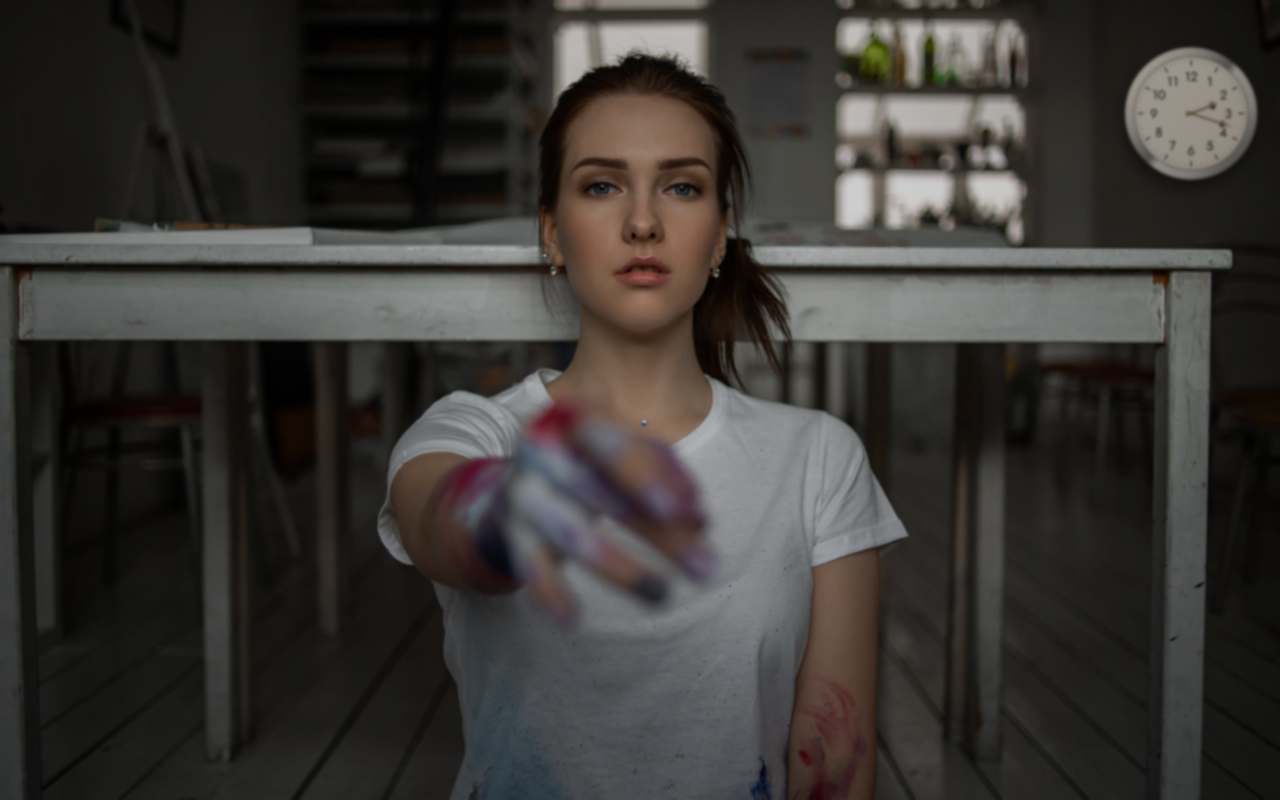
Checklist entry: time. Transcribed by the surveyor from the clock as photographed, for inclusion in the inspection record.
2:18
